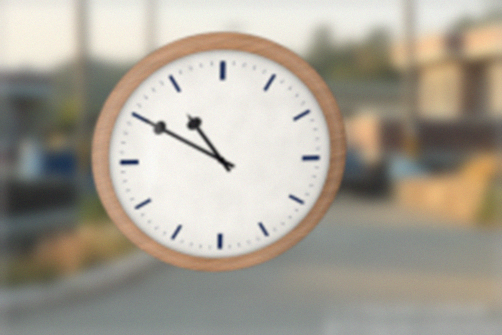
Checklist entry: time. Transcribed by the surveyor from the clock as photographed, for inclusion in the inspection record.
10:50
